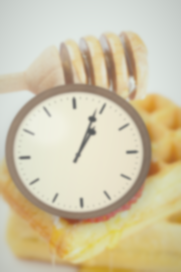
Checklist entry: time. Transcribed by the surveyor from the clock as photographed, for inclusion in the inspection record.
1:04
